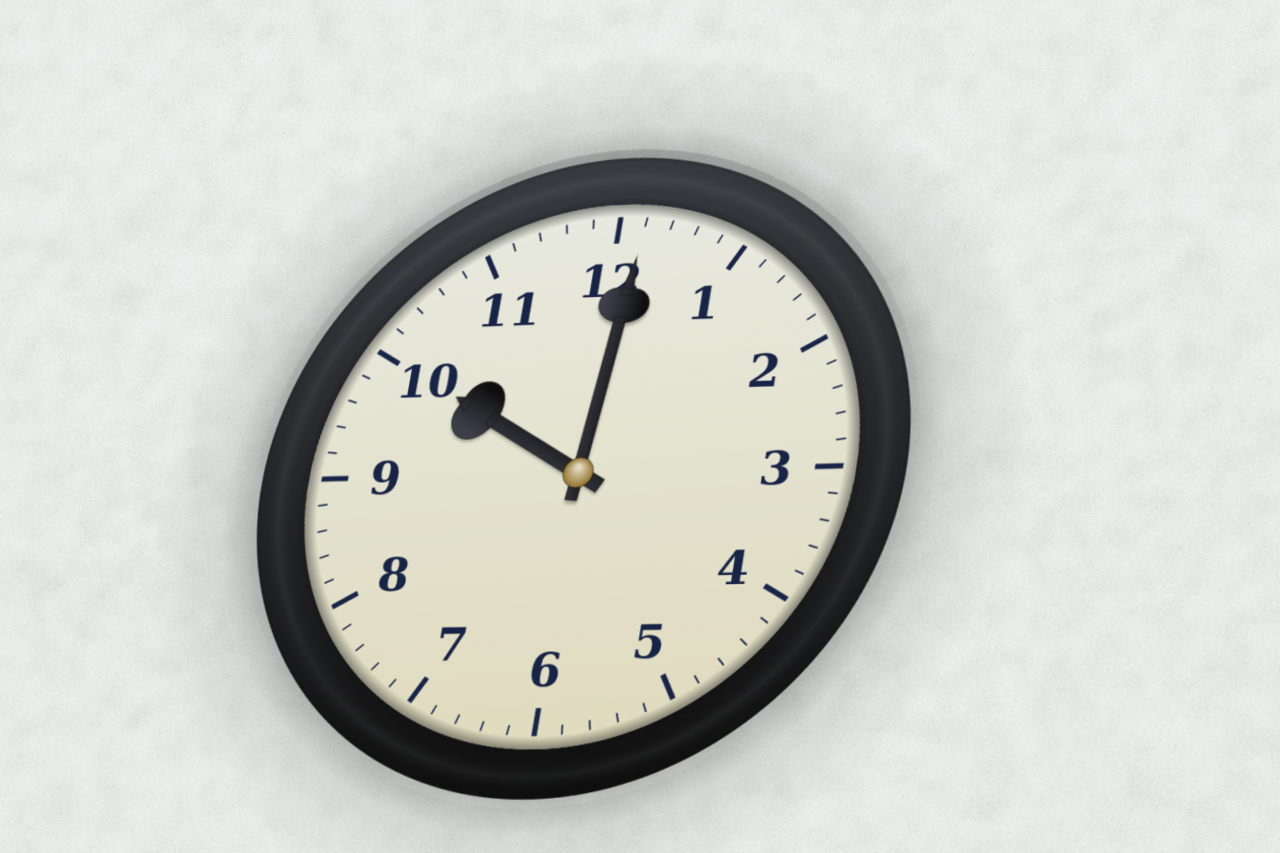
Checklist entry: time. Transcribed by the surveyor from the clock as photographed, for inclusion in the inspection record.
10:01
